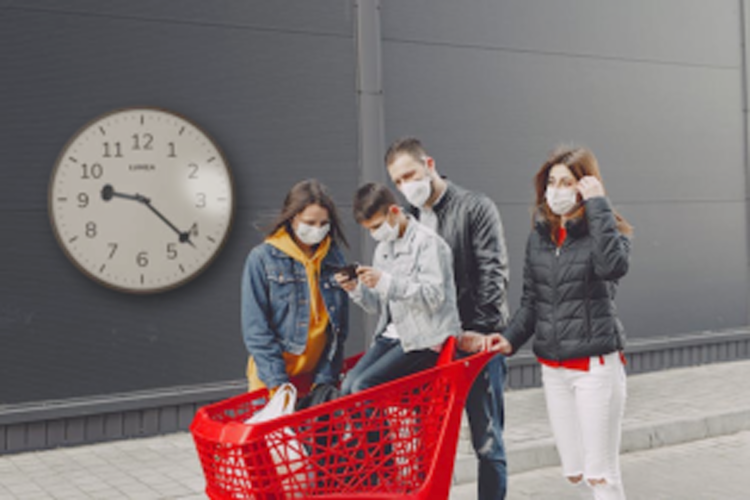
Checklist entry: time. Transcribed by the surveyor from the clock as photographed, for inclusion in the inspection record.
9:22
